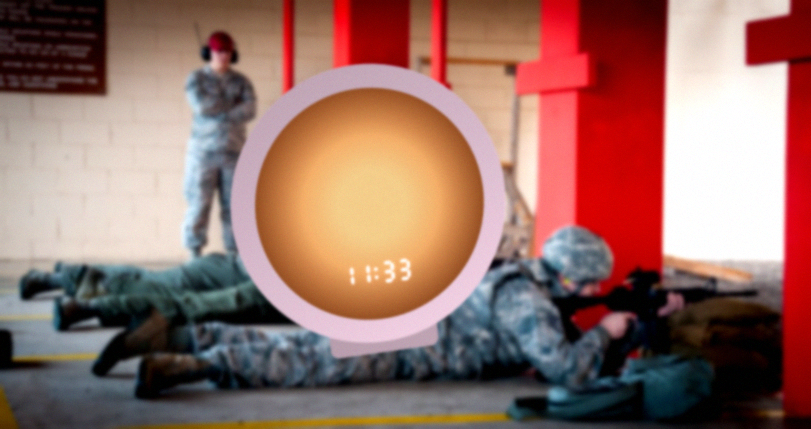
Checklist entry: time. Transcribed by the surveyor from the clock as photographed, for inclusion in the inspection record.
11:33
